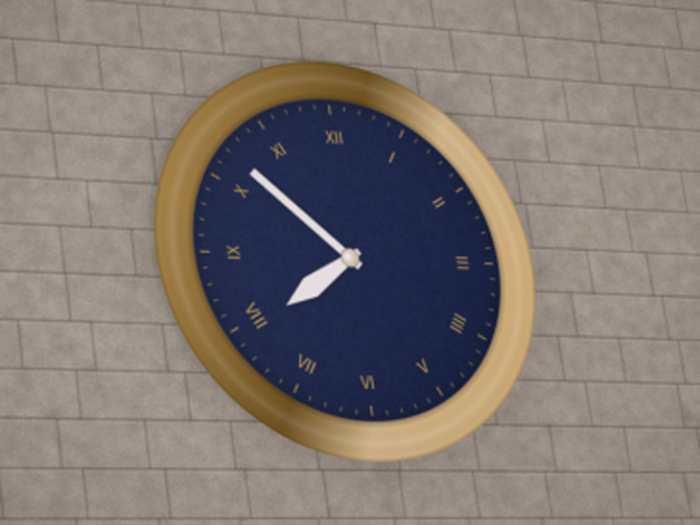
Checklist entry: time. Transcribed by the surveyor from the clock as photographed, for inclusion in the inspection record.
7:52
